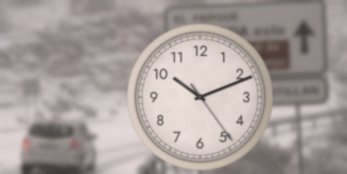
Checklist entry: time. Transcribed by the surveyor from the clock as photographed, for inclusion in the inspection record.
10:11:24
